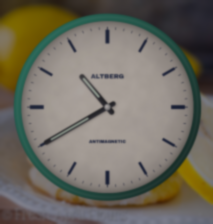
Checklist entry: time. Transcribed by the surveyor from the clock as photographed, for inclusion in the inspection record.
10:40
